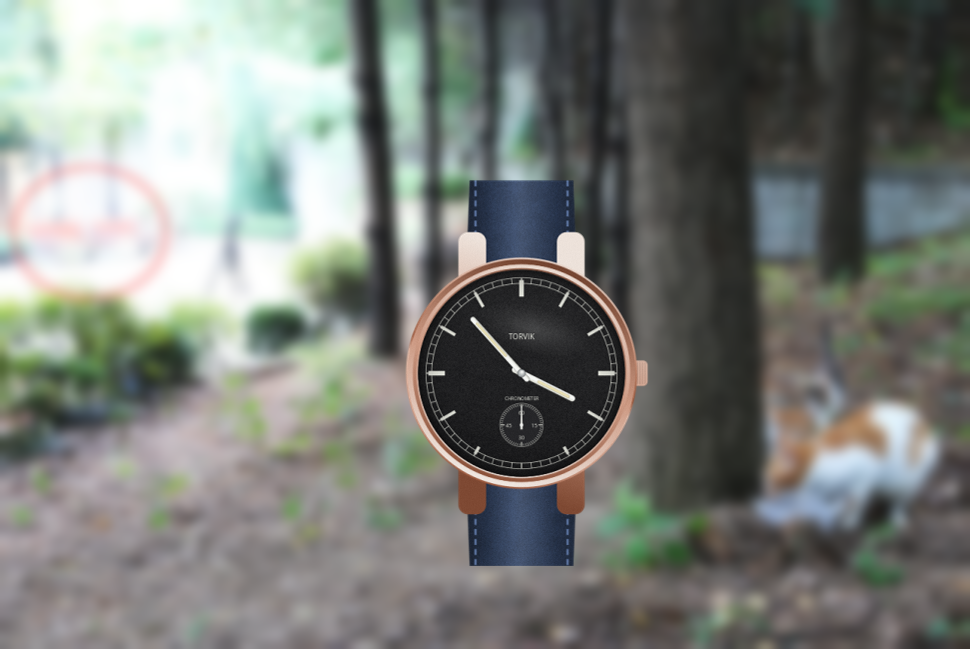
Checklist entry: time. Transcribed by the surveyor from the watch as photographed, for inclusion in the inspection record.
3:53
